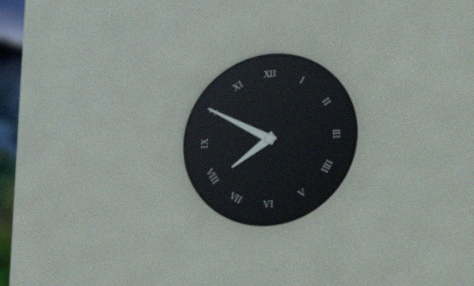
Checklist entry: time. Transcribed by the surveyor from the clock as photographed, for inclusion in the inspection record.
7:50
